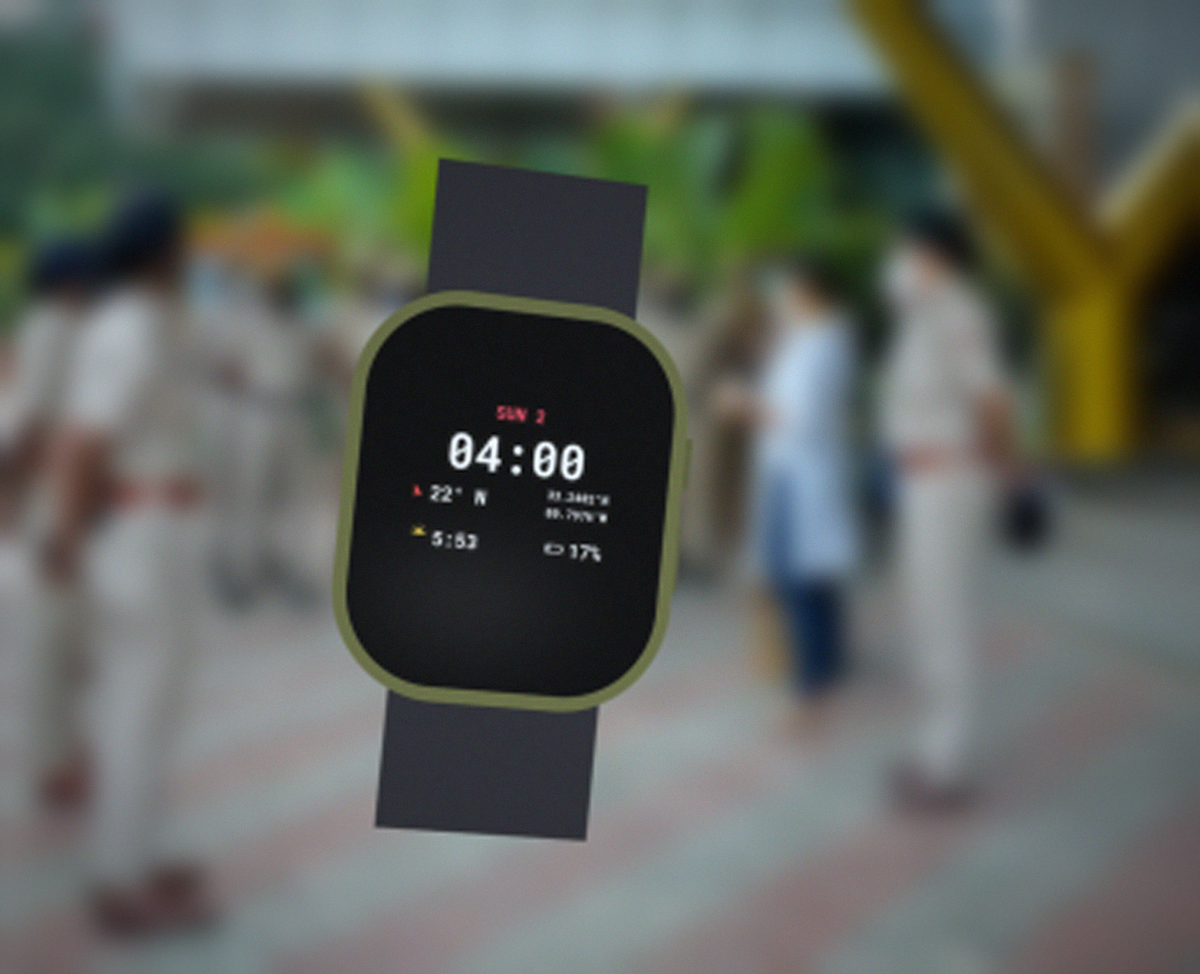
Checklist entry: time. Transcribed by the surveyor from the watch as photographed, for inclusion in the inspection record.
4:00
